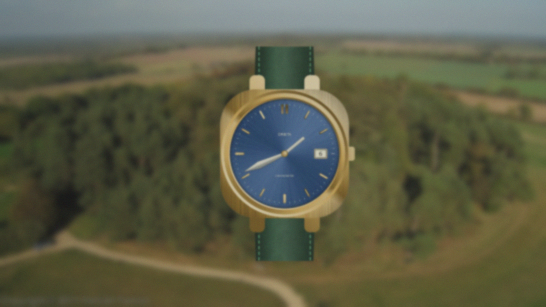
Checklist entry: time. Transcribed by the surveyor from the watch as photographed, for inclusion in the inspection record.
1:41
